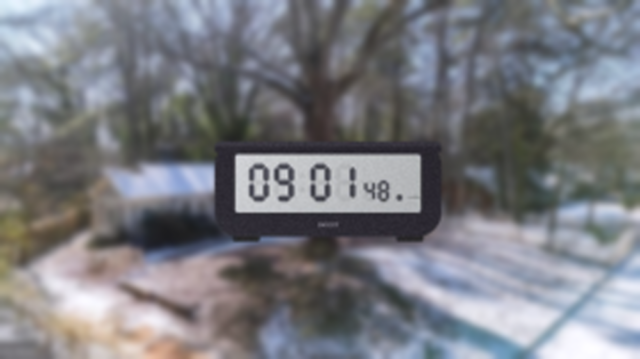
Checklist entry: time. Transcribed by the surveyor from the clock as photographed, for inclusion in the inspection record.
9:01:48
